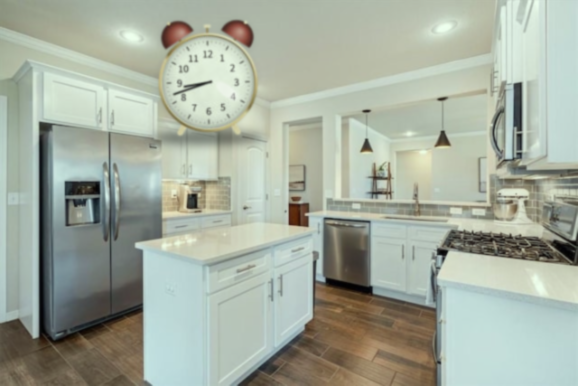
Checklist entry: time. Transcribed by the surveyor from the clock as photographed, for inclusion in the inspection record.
8:42
